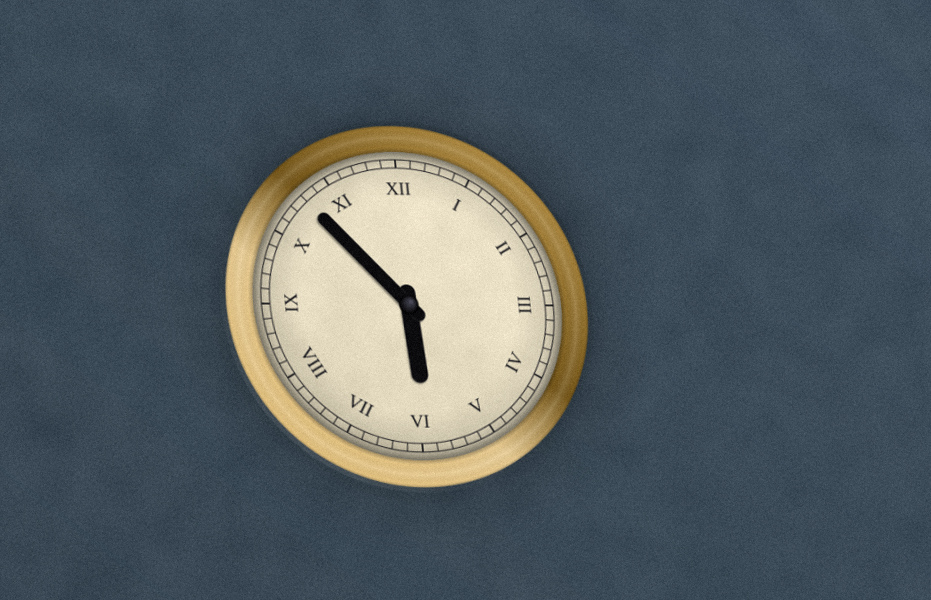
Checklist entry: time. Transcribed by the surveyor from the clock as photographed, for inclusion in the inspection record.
5:53
